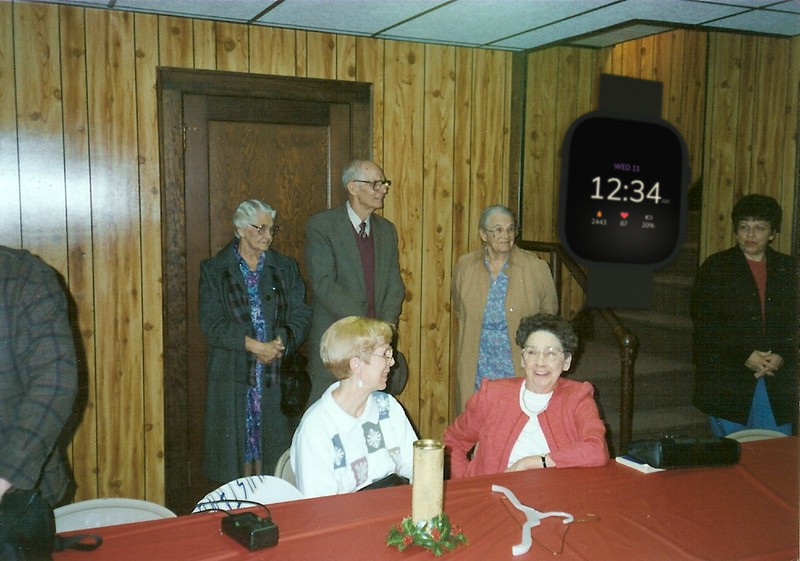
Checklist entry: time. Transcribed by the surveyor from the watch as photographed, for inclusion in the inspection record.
12:34
